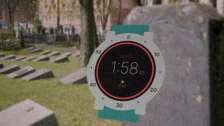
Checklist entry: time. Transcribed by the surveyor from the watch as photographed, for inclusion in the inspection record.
1:58
